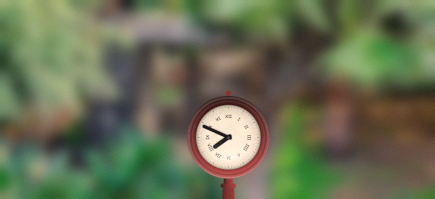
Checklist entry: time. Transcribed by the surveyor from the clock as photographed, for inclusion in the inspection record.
7:49
